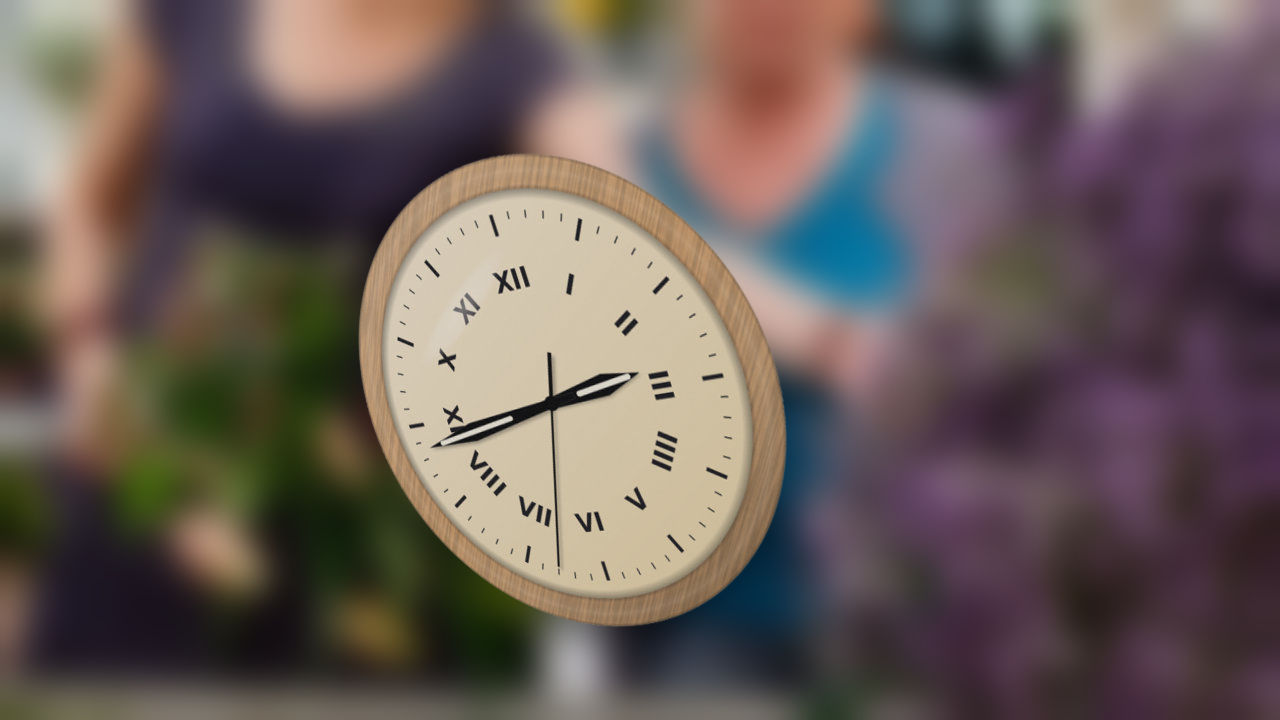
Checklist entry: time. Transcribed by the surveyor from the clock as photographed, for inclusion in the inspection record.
2:43:33
